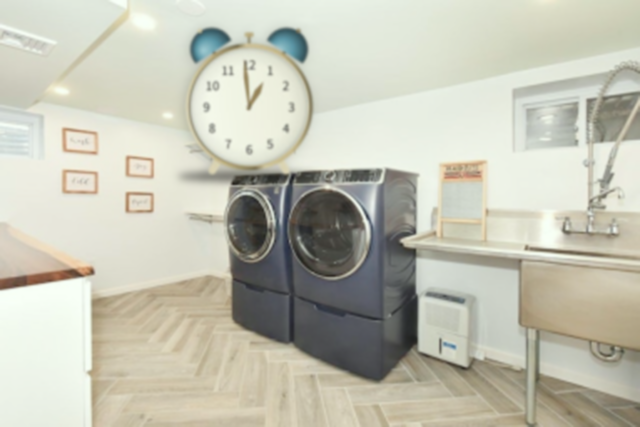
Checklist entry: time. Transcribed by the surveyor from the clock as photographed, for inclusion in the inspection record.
12:59
